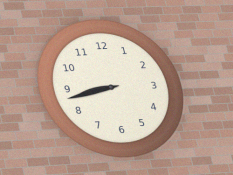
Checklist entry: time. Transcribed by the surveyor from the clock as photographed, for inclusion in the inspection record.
8:43
